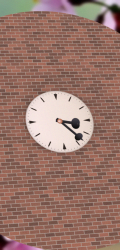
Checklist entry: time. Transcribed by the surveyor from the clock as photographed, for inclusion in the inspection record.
3:23
